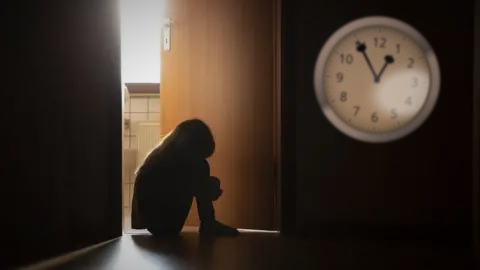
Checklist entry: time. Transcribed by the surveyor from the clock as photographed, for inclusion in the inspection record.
12:55
